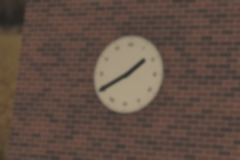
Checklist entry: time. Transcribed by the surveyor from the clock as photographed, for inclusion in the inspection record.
1:40
